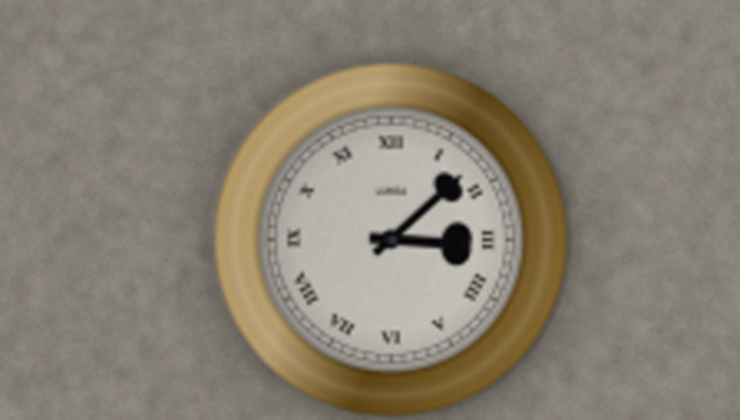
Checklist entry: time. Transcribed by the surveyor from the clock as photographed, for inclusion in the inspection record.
3:08
